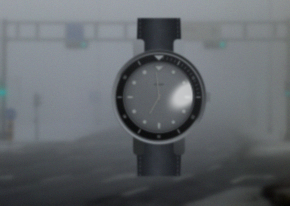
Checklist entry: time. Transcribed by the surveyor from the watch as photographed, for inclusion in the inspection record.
6:59
